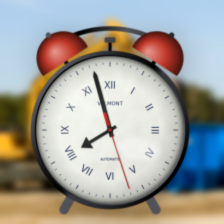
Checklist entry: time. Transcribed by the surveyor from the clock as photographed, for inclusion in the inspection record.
7:57:27
